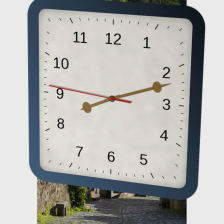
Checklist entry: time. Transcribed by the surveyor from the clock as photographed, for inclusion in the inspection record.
8:11:46
